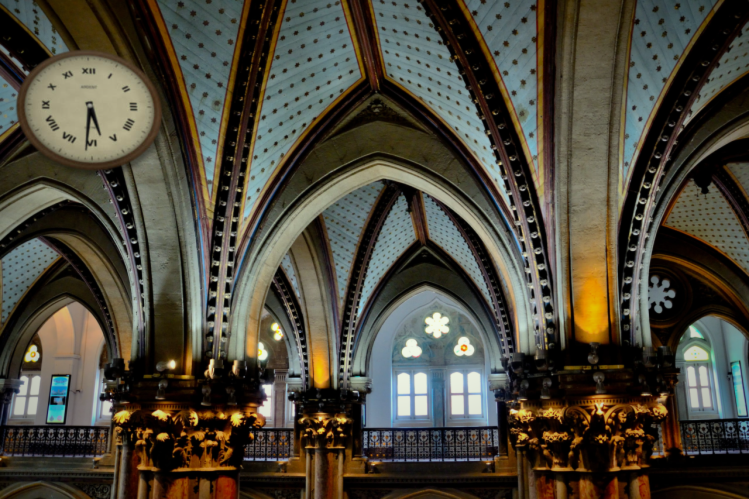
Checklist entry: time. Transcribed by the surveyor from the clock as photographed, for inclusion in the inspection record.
5:31
